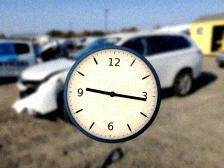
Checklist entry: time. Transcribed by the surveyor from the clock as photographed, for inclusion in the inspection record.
9:16
